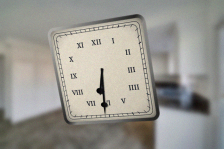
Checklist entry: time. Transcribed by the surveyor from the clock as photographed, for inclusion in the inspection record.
6:31
